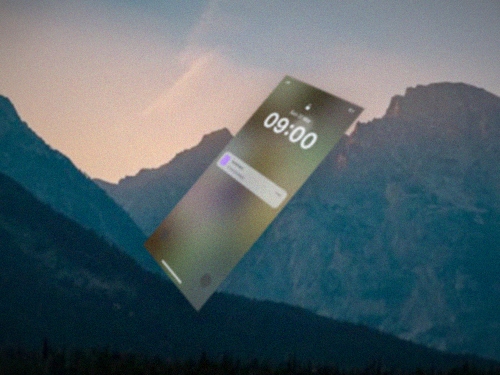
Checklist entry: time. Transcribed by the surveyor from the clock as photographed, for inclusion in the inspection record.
9:00
